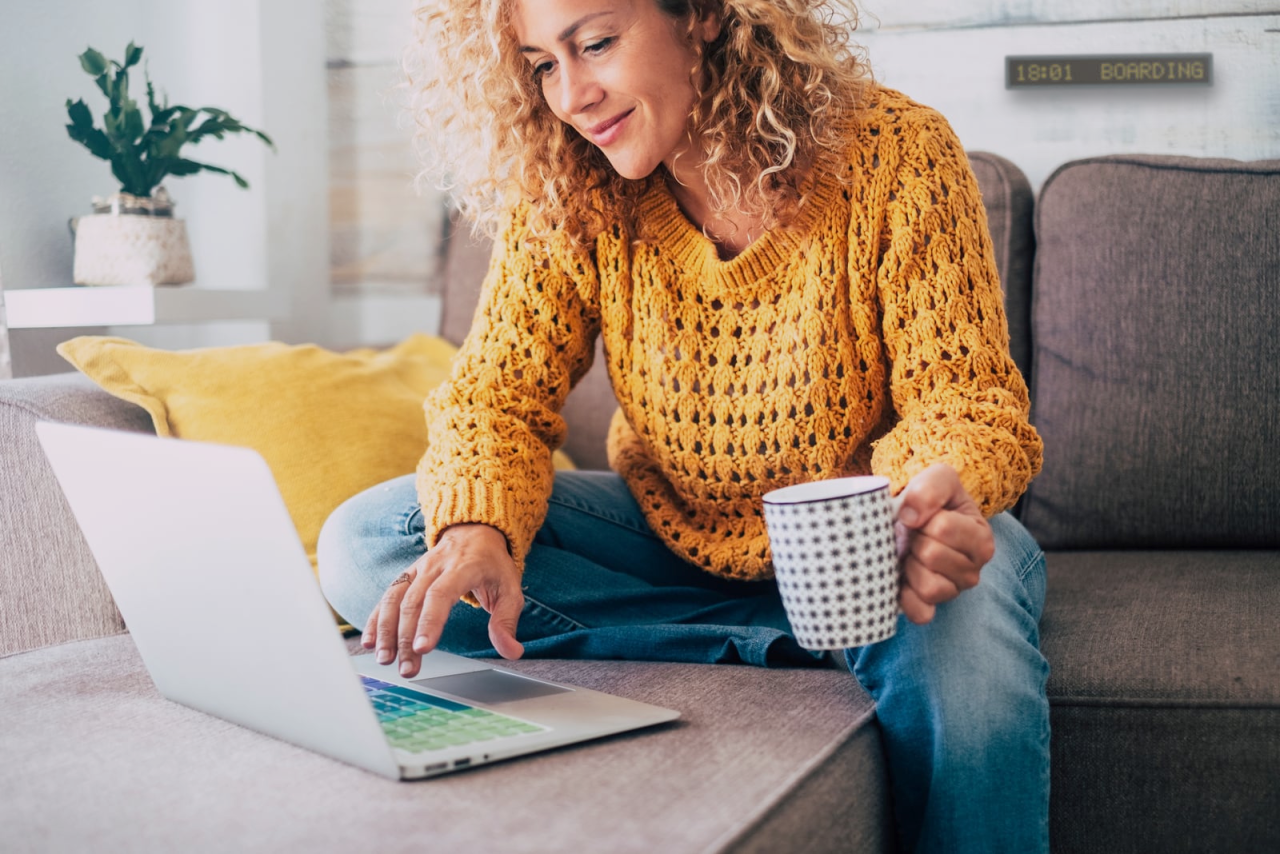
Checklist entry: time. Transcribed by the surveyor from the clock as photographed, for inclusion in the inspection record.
18:01
